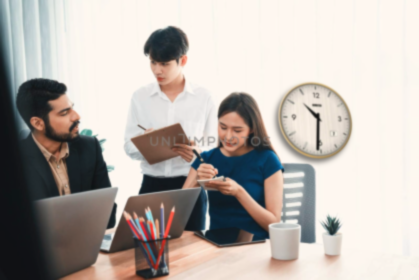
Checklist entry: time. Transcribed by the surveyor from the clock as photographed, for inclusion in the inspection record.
10:31
